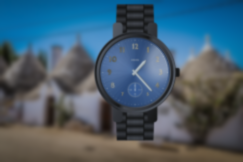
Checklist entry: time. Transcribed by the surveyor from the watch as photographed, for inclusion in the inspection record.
1:23
